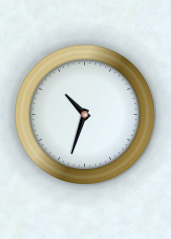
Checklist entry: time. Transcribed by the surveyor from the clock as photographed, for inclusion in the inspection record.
10:33
